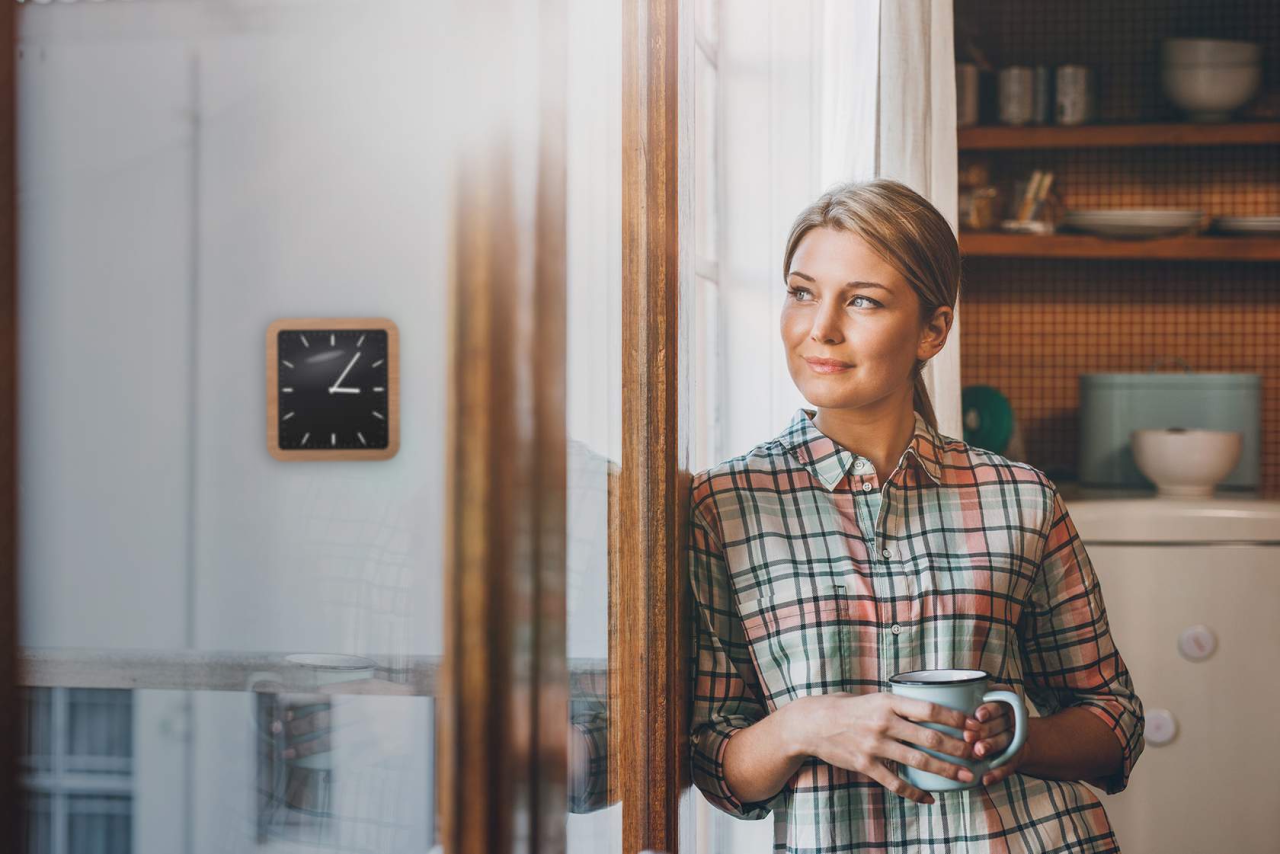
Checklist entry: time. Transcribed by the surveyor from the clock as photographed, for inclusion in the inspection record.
3:06
